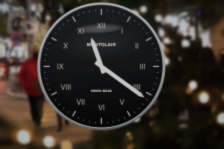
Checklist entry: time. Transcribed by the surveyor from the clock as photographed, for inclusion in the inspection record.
11:21
